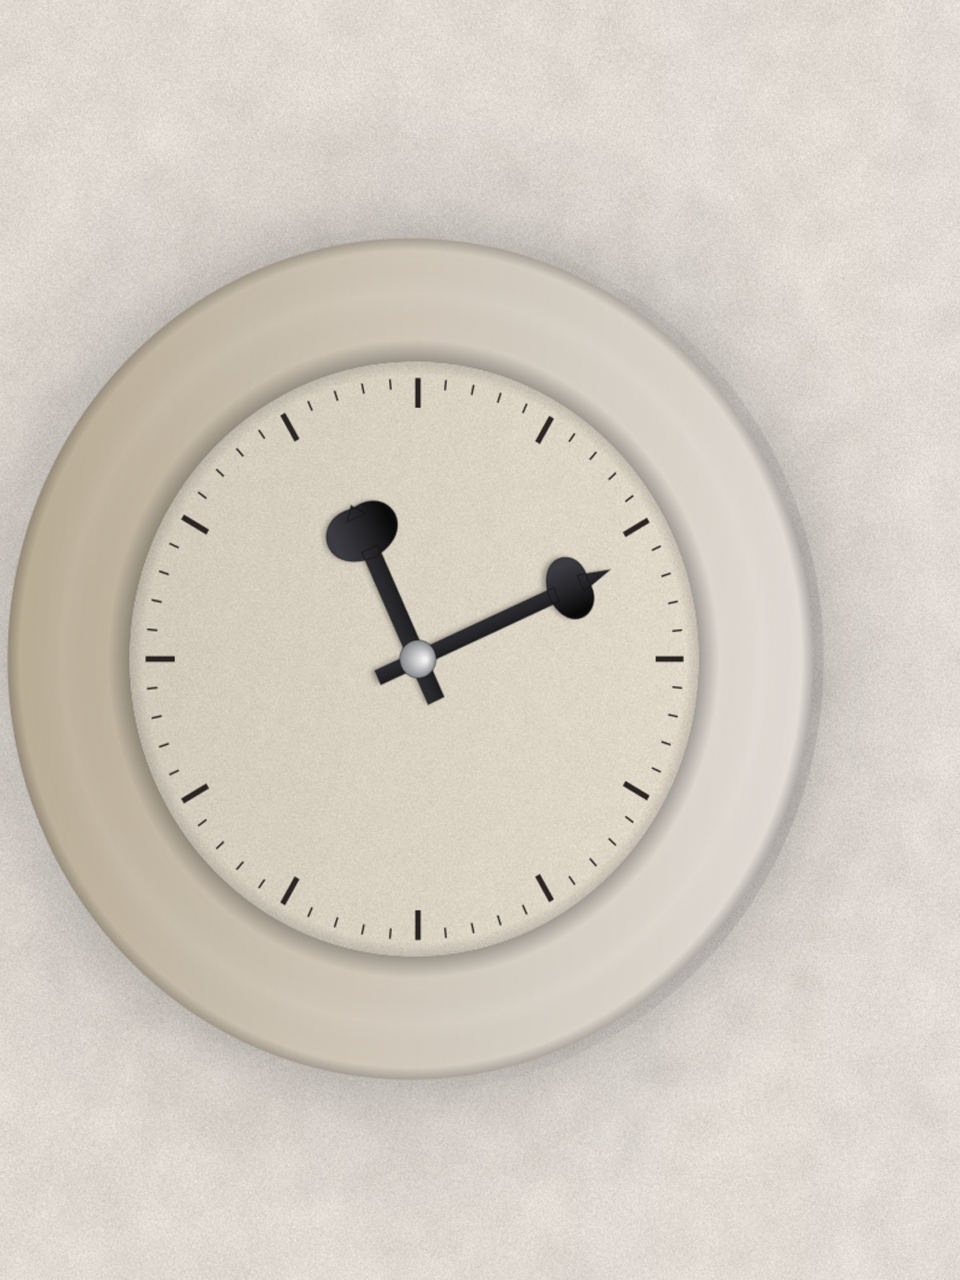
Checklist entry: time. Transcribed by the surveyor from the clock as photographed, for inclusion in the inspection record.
11:11
